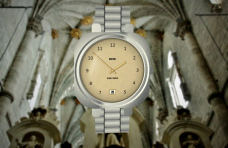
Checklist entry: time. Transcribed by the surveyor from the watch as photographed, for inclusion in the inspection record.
1:52
